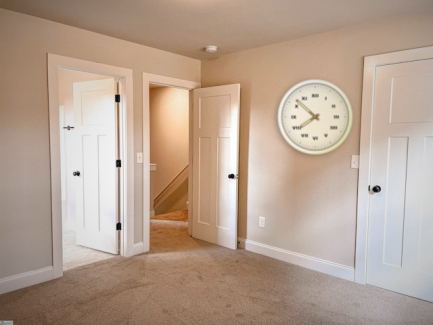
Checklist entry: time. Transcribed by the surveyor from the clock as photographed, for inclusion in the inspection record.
7:52
